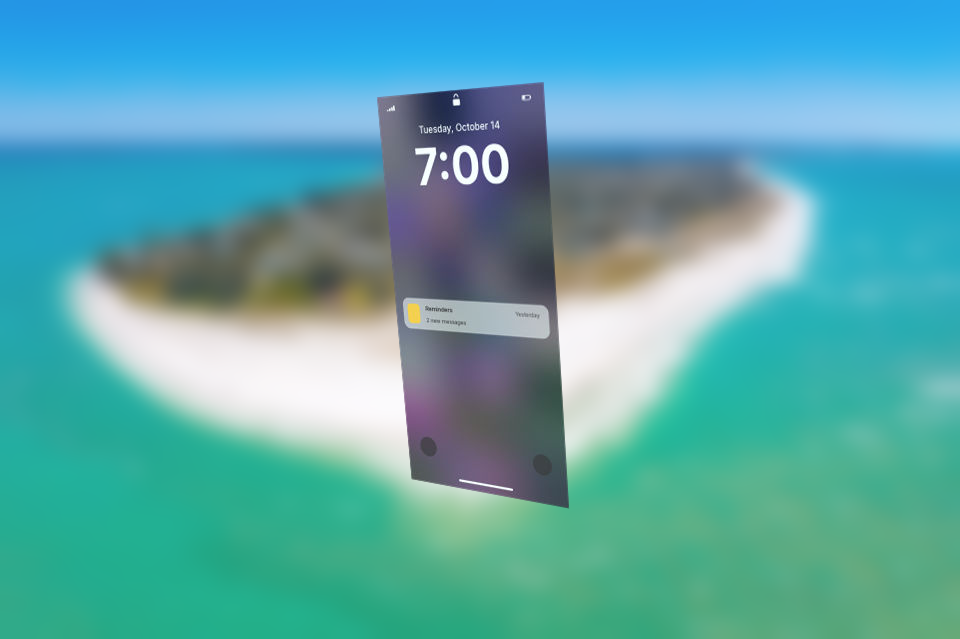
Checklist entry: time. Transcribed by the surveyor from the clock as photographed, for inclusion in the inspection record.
7:00
